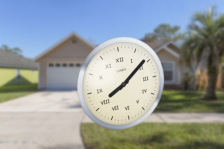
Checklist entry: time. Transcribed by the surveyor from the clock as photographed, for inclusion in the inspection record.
8:09
